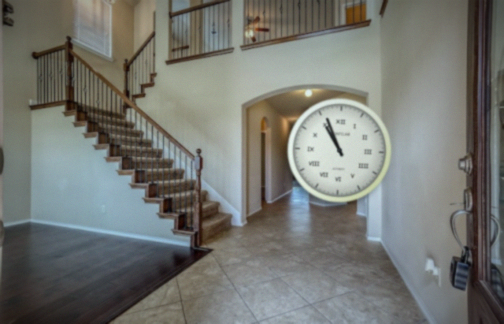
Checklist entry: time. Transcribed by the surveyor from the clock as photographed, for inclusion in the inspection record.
10:56
